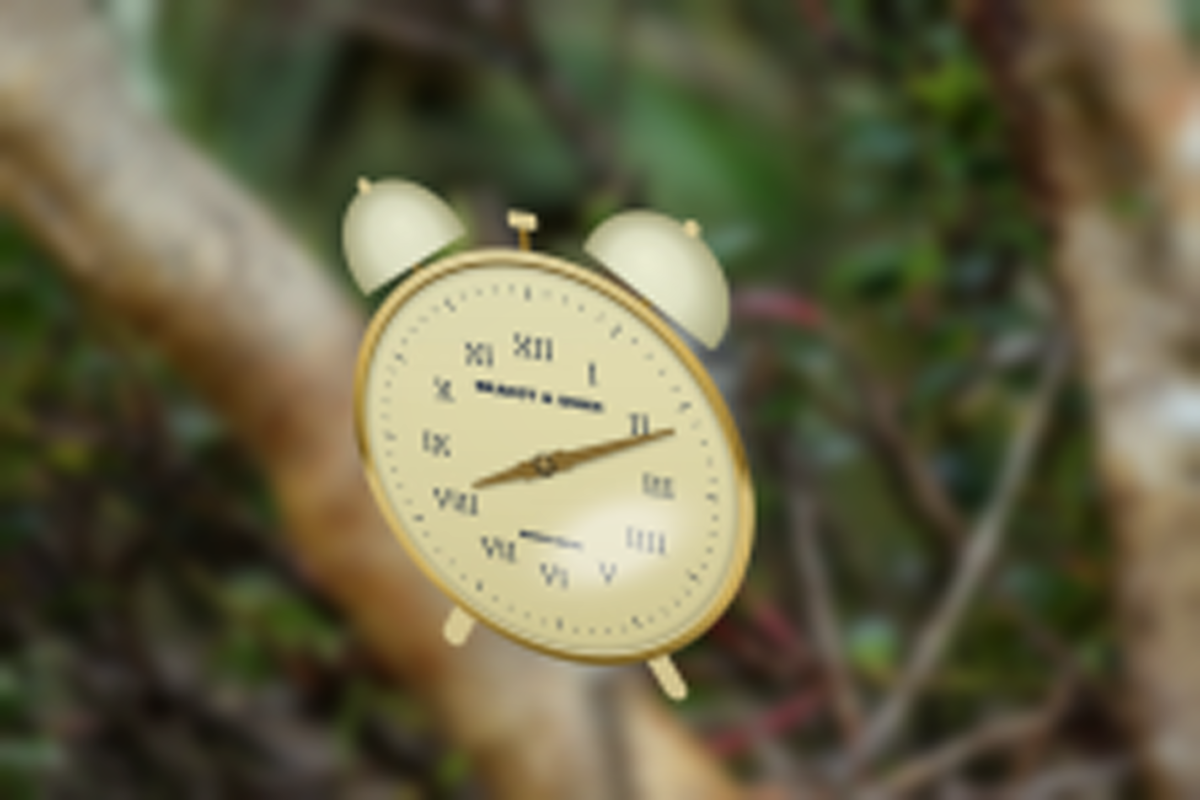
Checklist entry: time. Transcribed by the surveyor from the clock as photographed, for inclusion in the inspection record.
8:11
